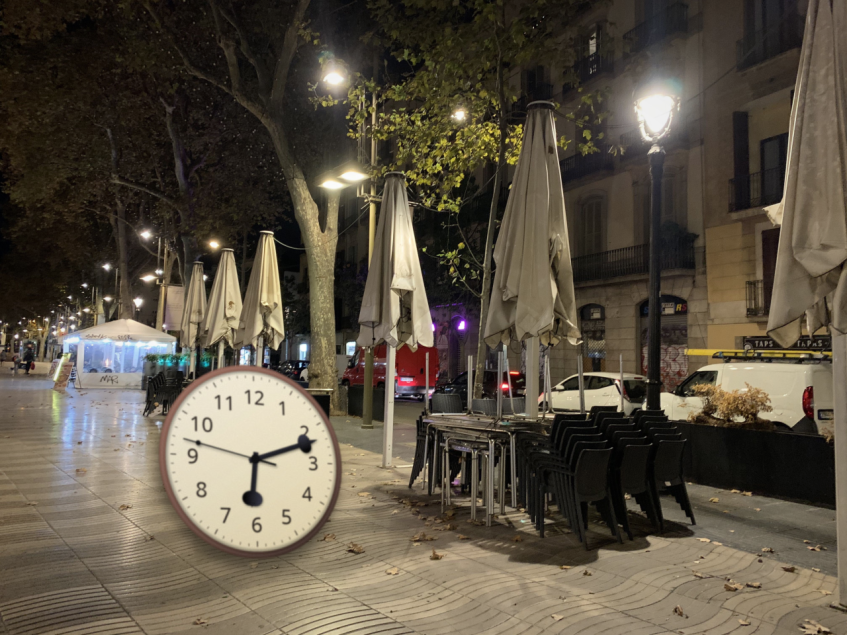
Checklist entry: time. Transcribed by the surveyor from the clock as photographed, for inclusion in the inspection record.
6:11:47
